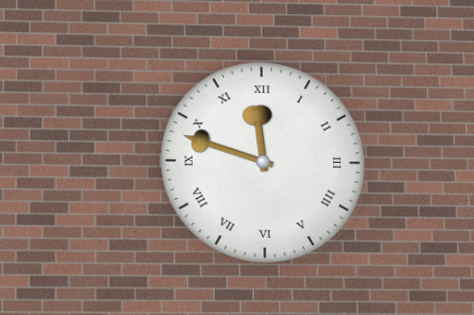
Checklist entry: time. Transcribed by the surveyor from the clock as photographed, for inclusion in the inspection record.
11:48
